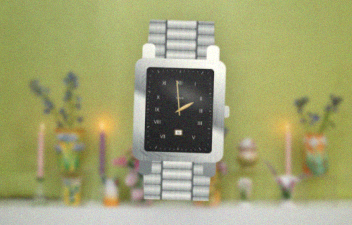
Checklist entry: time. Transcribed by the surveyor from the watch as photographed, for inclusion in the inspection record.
1:59
